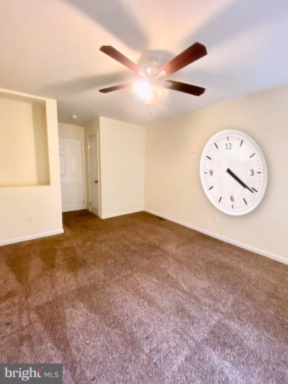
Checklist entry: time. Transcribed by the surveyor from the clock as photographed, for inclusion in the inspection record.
4:21
